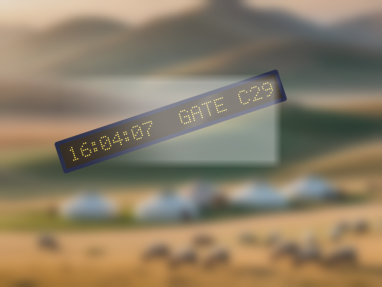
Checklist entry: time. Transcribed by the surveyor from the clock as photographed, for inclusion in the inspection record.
16:04:07
